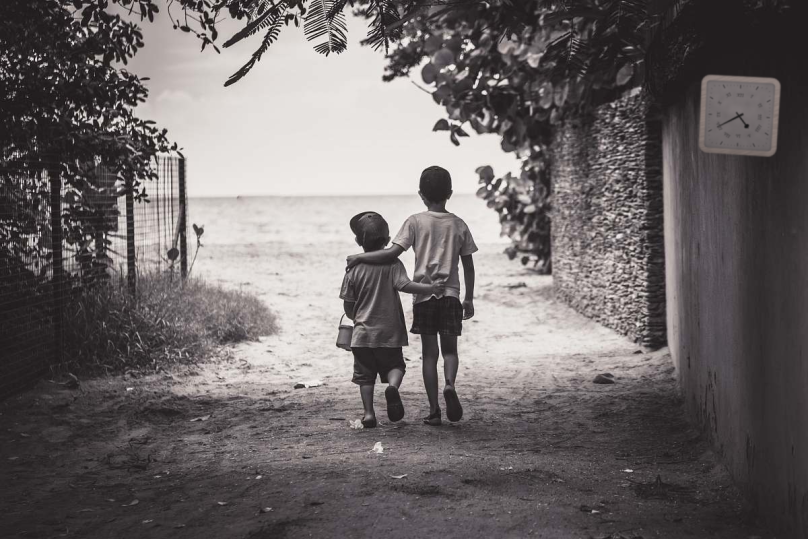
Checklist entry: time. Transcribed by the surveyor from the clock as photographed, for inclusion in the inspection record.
4:40
